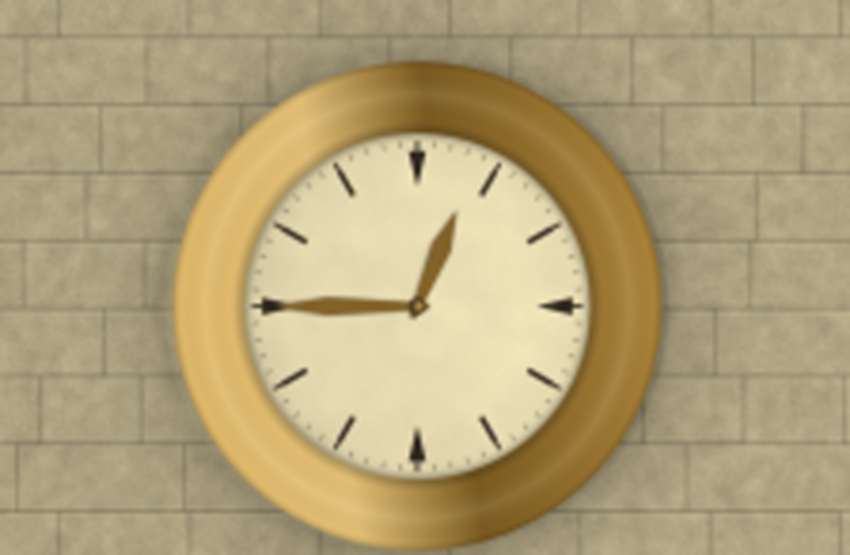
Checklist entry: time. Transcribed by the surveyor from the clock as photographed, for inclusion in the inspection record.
12:45
